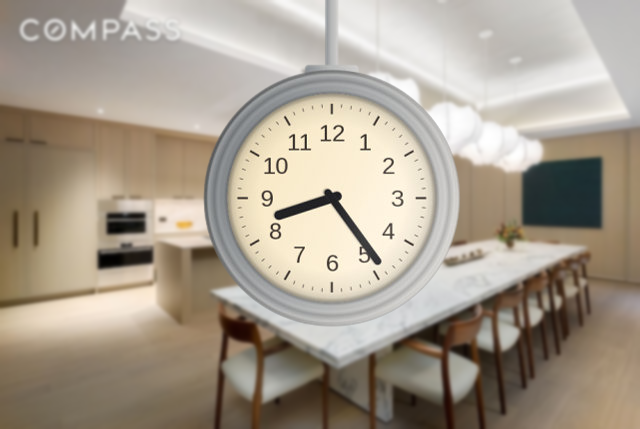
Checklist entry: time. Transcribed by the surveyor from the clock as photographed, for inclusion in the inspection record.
8:24
